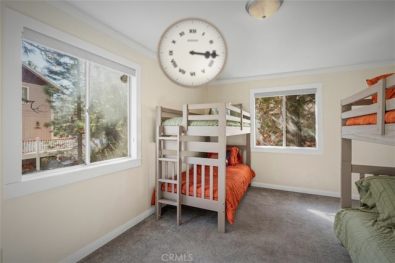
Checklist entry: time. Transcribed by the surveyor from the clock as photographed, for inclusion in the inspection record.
3:16
